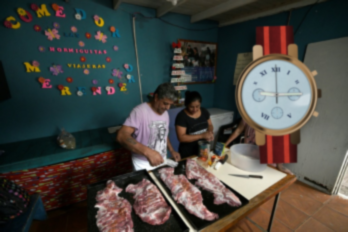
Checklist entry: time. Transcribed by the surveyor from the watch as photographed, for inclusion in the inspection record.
9:15
